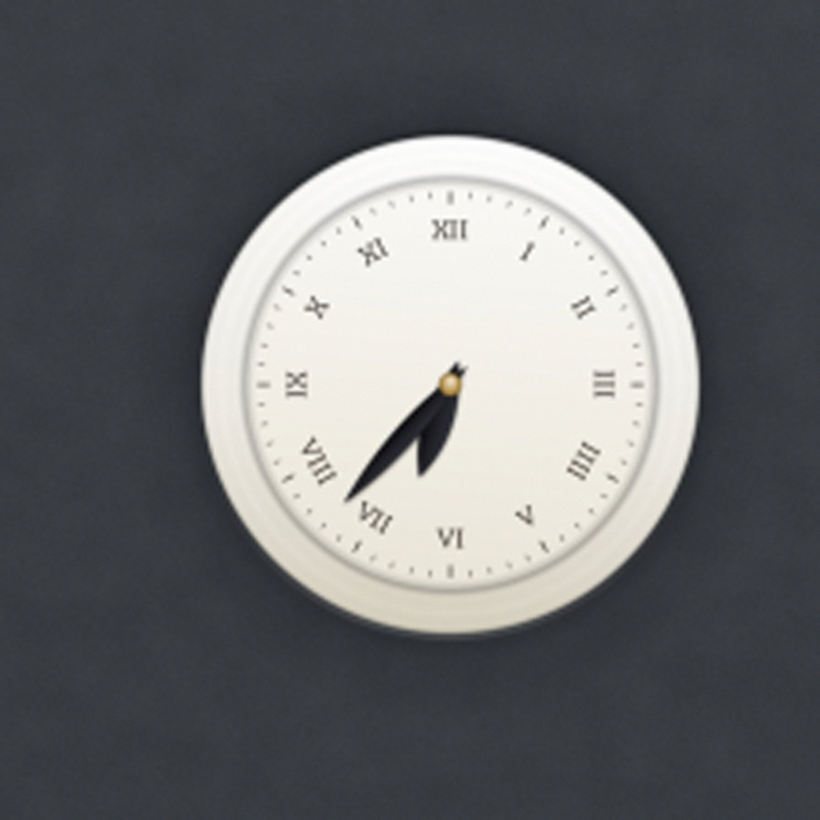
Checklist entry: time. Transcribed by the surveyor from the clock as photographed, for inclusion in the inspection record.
6:37
